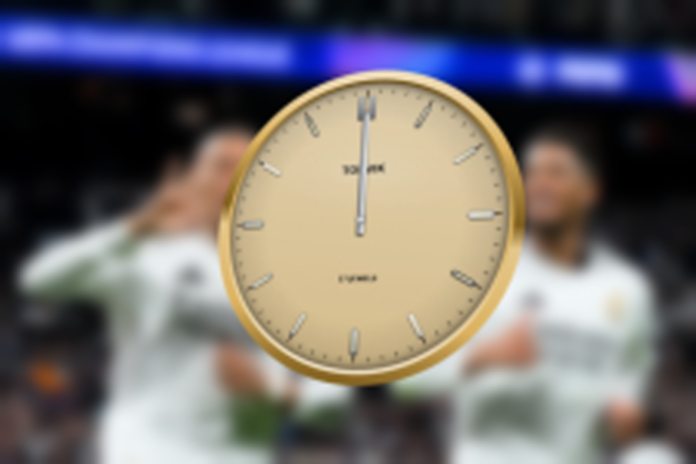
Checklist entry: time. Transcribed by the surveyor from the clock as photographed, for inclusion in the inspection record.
12:00
